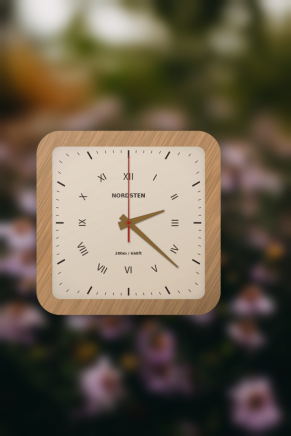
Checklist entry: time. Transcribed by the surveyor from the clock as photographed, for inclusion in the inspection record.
2:22:00
